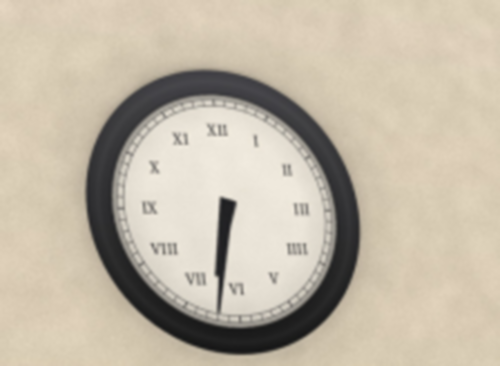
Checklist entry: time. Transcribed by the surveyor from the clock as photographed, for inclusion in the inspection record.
6:32
